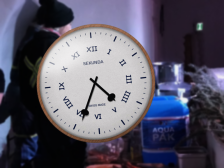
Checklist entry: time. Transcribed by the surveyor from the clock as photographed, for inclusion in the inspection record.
4:34
